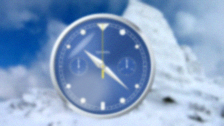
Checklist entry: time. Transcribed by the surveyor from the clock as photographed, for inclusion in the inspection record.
10:22
